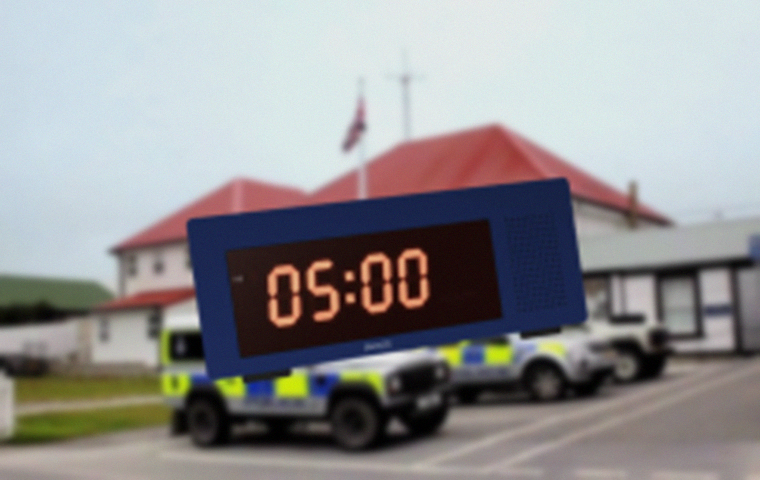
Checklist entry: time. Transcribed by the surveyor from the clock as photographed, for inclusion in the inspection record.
5:00
